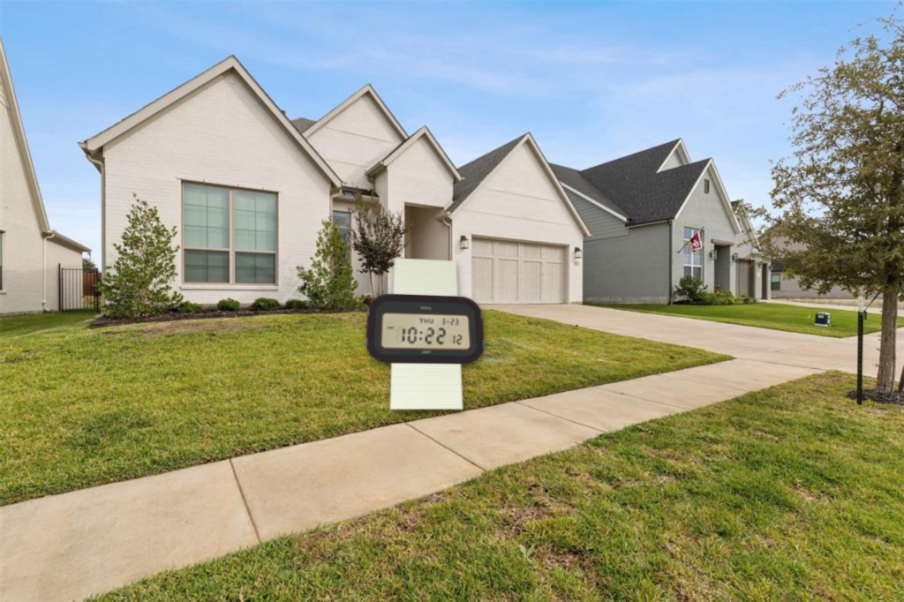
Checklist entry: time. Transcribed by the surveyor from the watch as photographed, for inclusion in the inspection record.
10:22:12
